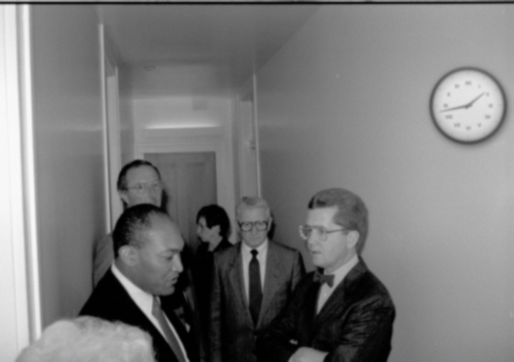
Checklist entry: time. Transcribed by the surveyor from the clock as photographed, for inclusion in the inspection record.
1:43
